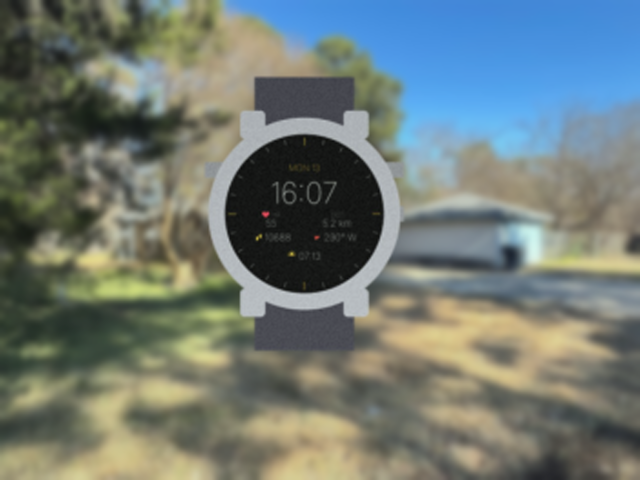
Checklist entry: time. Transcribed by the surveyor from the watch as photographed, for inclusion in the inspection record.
16:07
